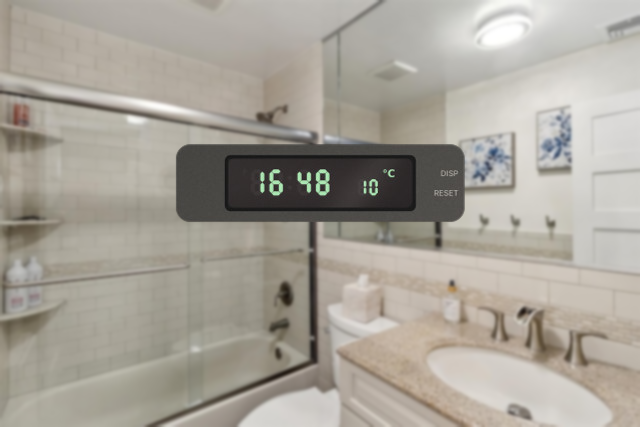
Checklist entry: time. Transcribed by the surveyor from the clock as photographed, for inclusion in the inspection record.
16:48
